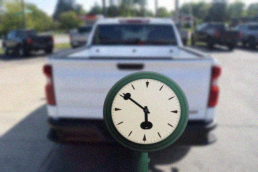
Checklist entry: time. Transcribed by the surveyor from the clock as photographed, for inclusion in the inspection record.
5:51
